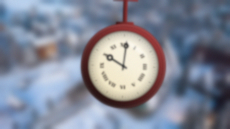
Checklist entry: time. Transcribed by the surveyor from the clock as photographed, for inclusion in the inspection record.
10:01
